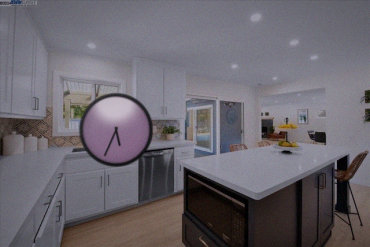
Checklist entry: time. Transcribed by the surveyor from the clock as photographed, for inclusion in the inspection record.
5:34
